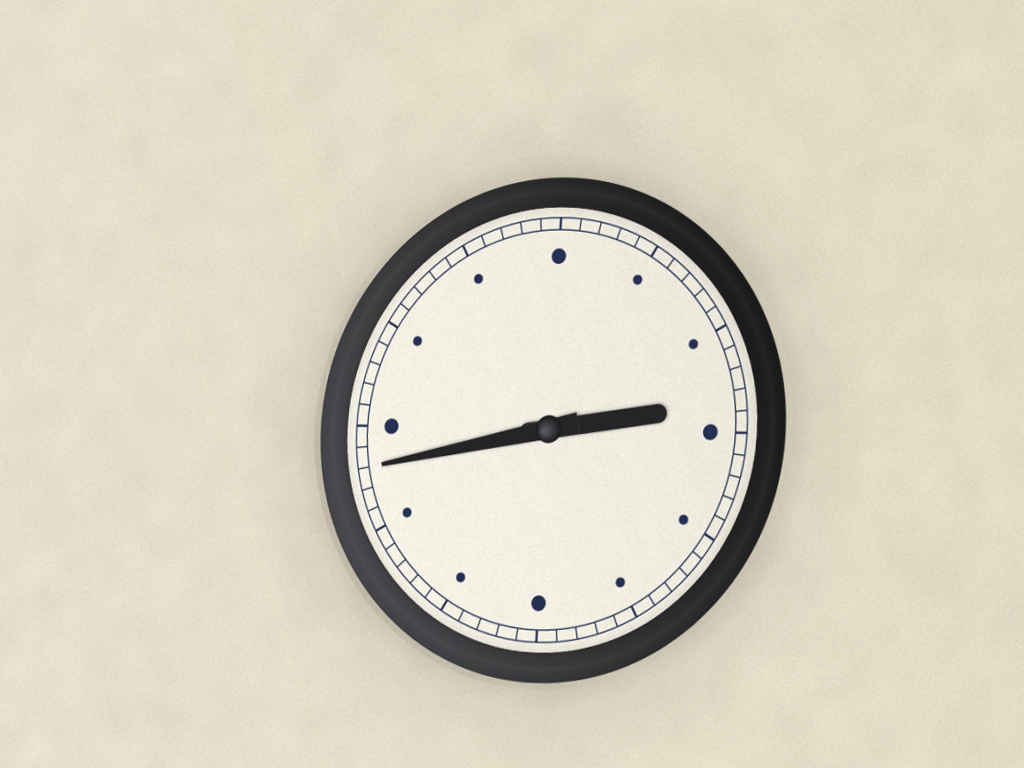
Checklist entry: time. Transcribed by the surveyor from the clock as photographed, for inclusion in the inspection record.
2:43
